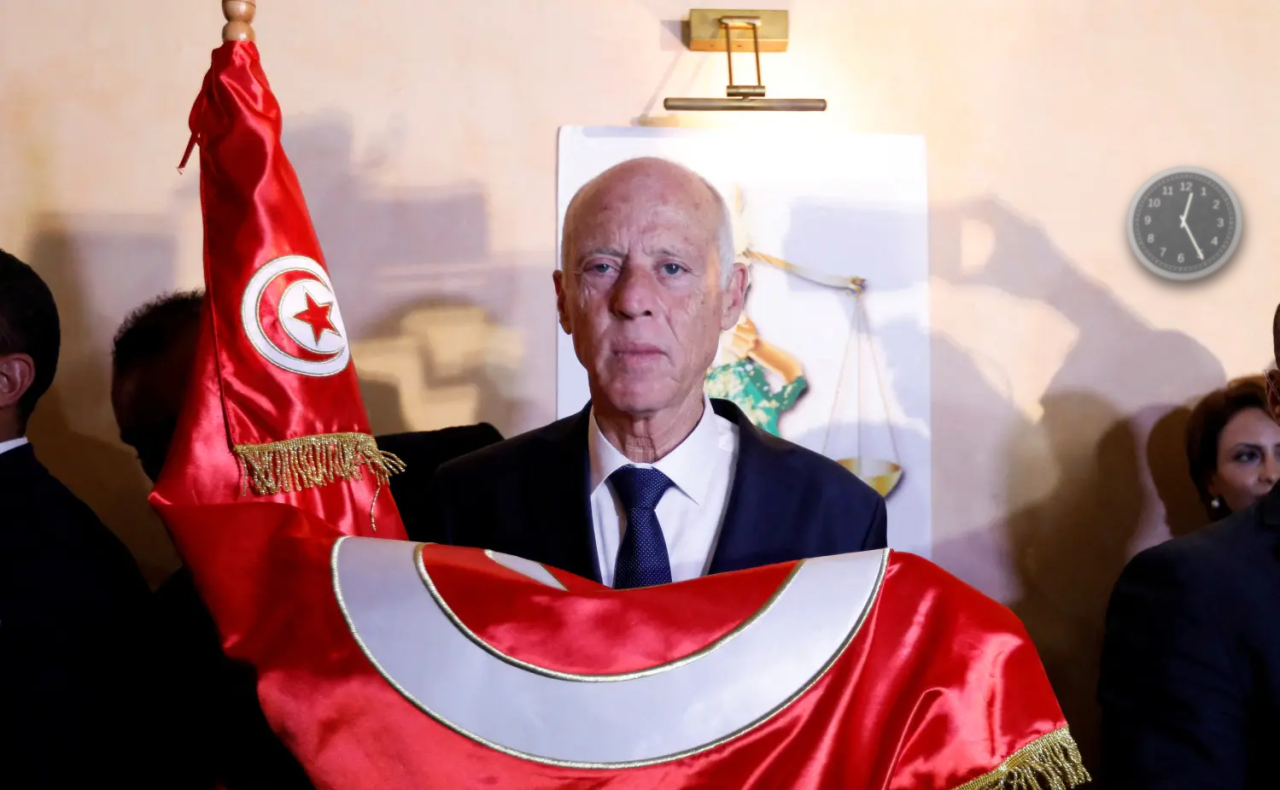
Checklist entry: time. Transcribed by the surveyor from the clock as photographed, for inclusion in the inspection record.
12:25
